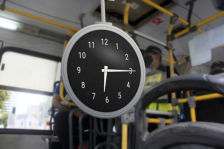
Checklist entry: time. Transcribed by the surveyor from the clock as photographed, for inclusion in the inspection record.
6:15
